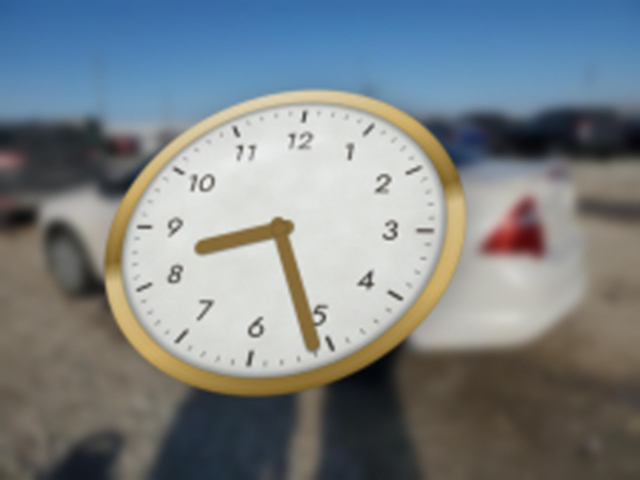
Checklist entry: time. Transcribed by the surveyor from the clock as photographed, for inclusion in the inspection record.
8:26
